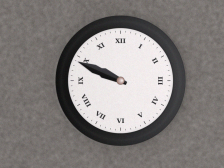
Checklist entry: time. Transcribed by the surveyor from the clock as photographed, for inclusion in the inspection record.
9:49
